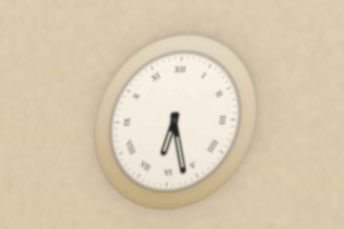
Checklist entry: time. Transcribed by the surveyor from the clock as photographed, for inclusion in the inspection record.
6:27
